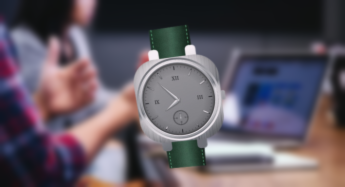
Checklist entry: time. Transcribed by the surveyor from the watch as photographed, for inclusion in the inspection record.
7:53
